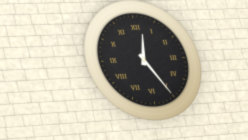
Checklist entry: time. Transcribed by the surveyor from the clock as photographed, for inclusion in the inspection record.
12:25
